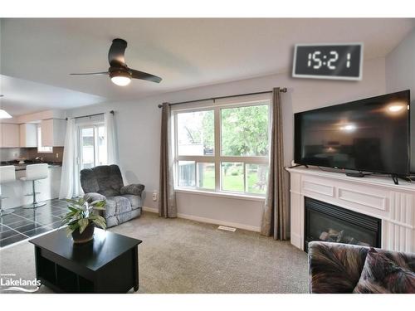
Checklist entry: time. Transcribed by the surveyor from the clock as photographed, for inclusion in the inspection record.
15:21
